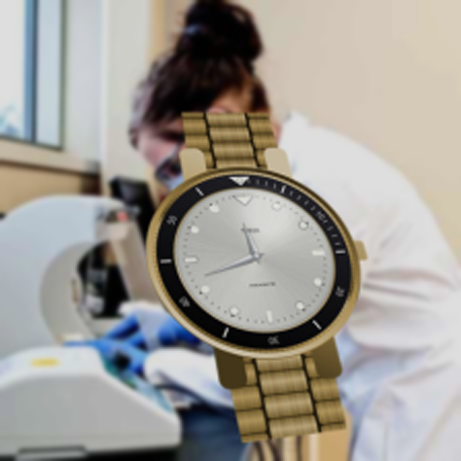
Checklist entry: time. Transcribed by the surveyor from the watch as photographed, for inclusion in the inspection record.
11:42
